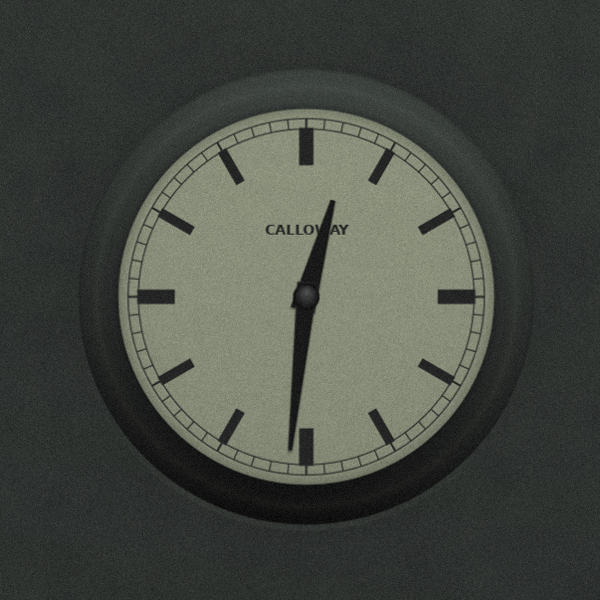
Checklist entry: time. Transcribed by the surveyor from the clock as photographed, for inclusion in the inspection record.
12:31
